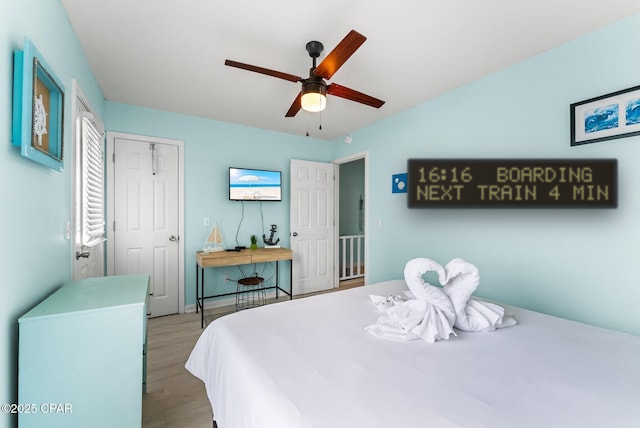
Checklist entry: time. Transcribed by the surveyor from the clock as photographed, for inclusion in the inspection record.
16:16
